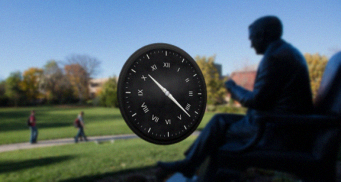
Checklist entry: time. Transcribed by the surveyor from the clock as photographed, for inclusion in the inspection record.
10:22
